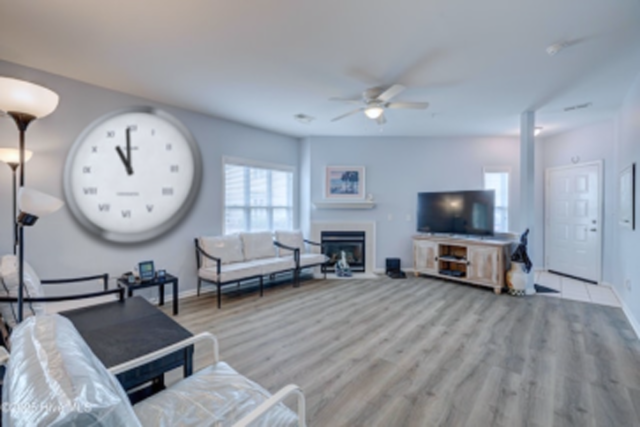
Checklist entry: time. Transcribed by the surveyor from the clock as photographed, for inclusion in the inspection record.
10:59
